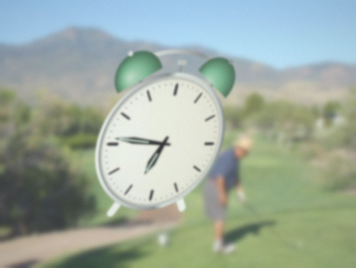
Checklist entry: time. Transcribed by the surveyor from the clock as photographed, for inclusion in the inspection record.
6:46
